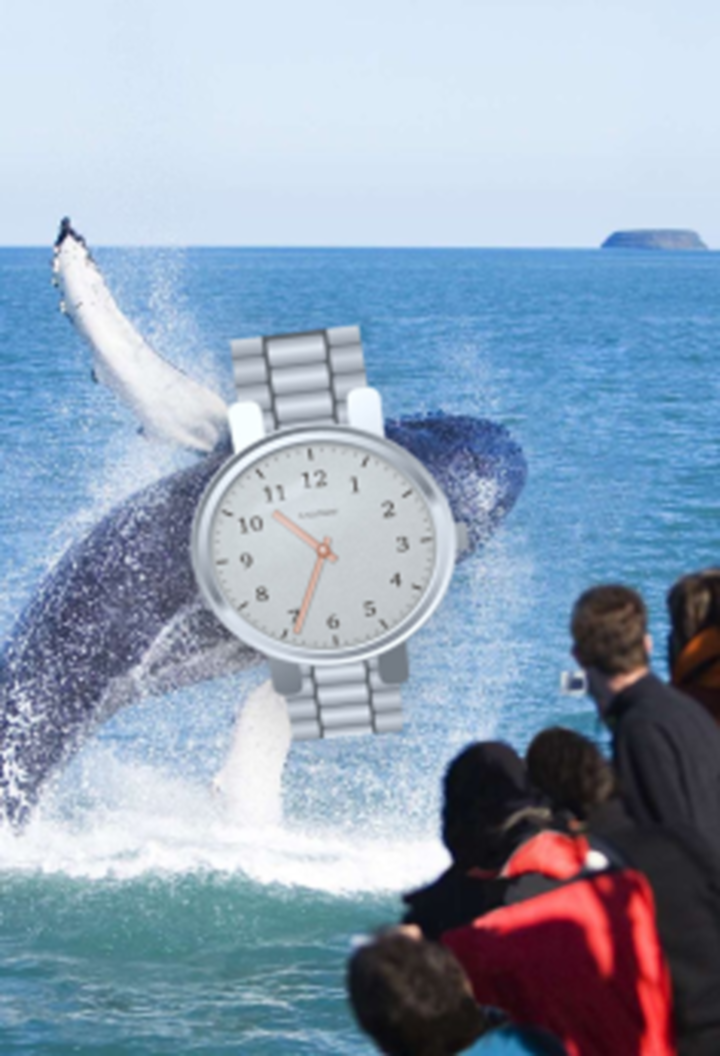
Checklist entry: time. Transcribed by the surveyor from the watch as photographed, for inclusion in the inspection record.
10:34
